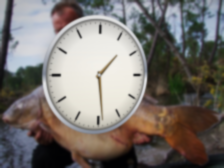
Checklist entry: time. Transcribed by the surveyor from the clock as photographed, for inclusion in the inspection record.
1:29
